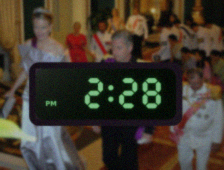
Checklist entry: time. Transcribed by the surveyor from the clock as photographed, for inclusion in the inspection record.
2:28
